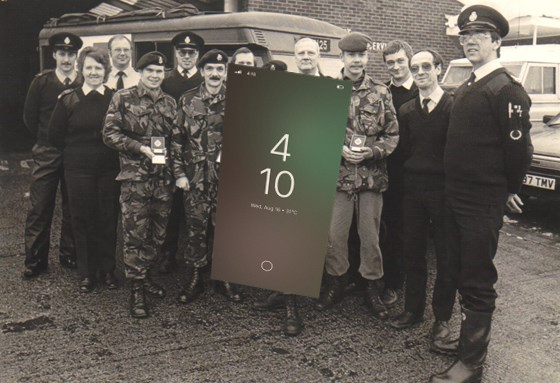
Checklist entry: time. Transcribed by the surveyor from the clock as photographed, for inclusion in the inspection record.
4:10
